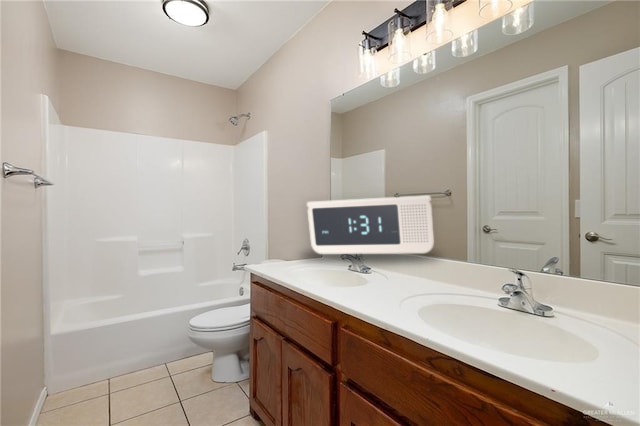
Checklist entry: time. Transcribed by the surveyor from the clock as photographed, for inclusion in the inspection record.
1:31
